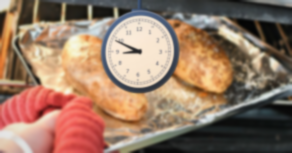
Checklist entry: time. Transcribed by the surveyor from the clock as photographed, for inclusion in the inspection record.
8:49
